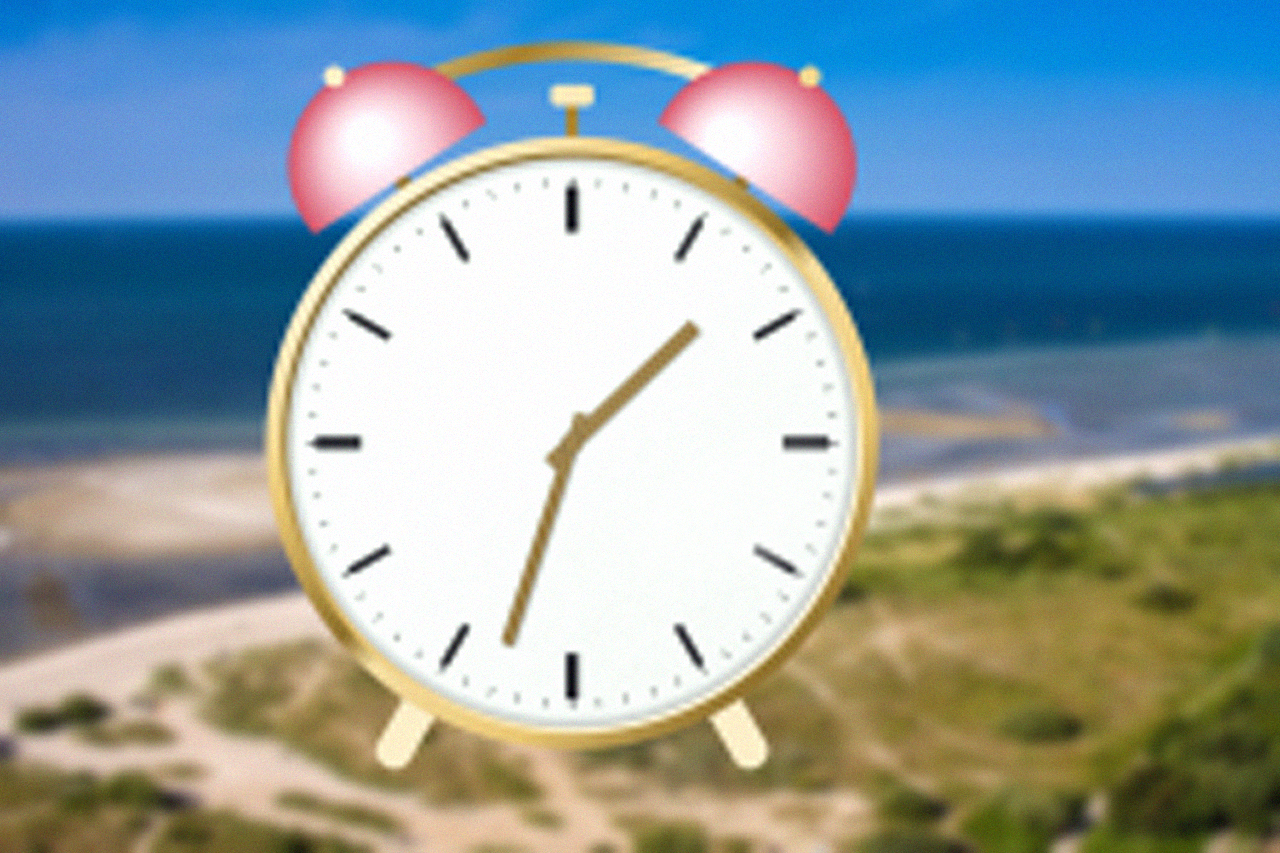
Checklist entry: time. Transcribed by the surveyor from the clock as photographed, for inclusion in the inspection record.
1:33
